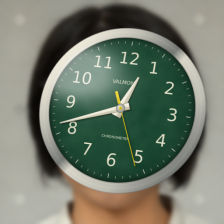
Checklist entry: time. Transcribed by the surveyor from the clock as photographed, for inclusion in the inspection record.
12:41:26
